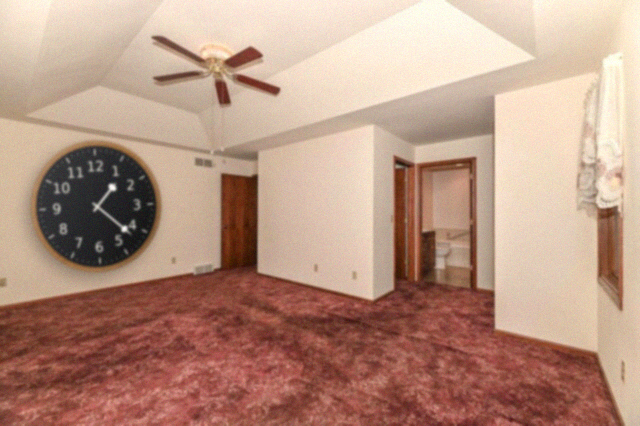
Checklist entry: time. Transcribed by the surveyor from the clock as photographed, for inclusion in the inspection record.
1:22
